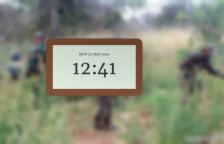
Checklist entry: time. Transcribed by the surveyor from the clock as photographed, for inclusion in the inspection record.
12:41
